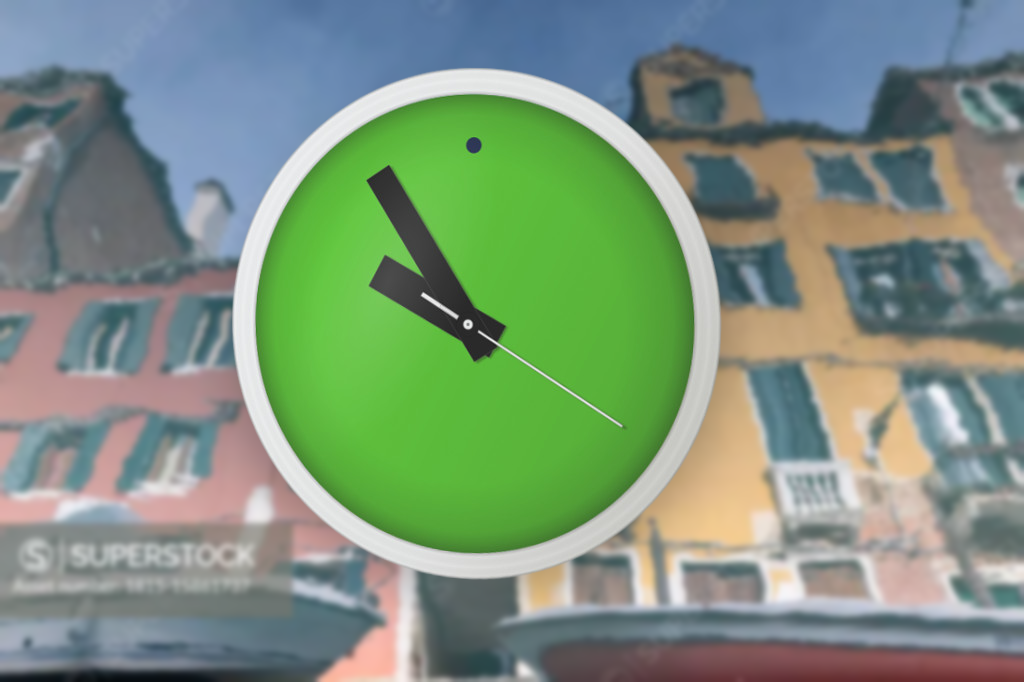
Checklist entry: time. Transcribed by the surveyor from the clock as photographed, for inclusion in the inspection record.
9:54:20
